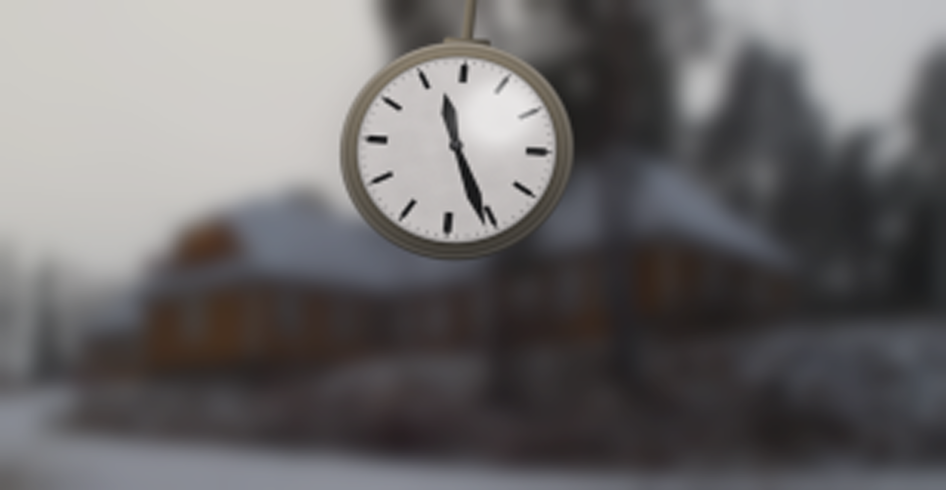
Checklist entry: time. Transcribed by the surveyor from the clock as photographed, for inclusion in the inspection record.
11:26
